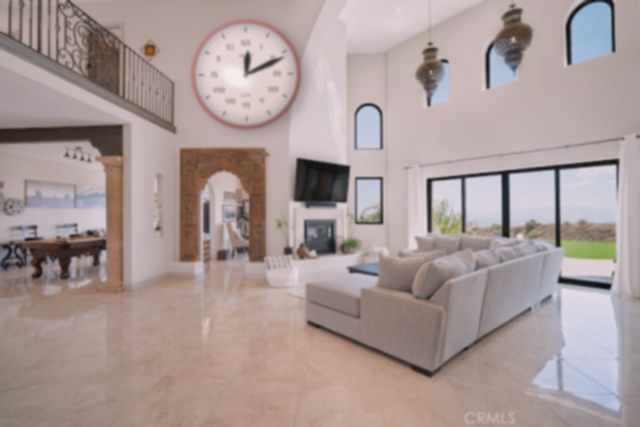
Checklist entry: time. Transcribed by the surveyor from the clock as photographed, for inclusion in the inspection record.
12:11
